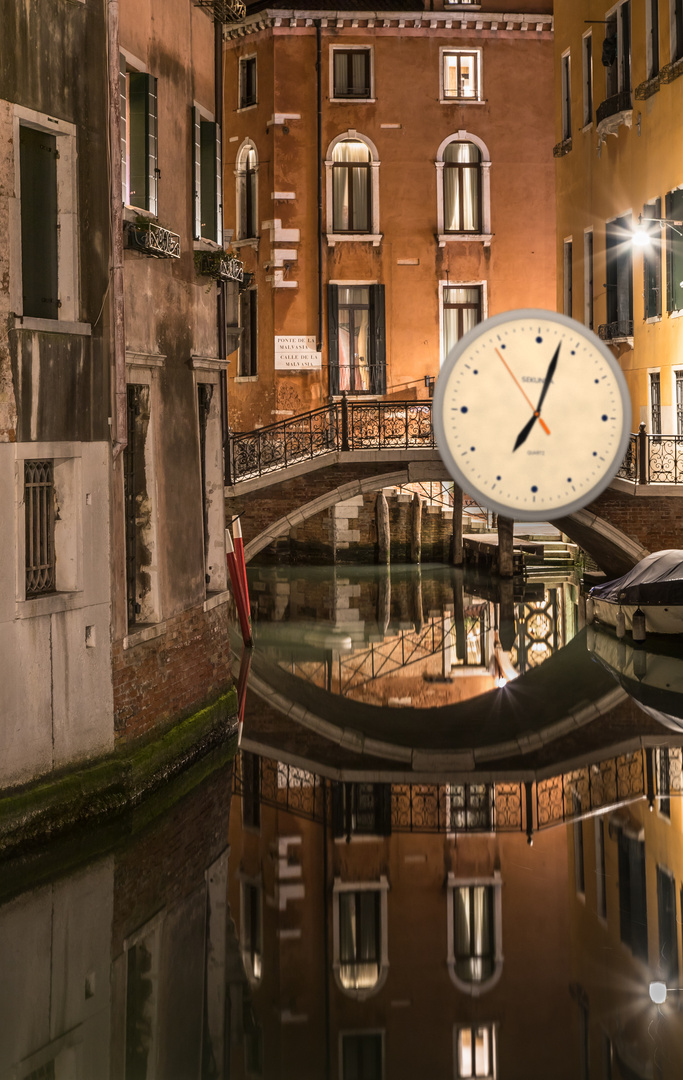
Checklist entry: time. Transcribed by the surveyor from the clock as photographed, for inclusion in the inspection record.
7:02:54
